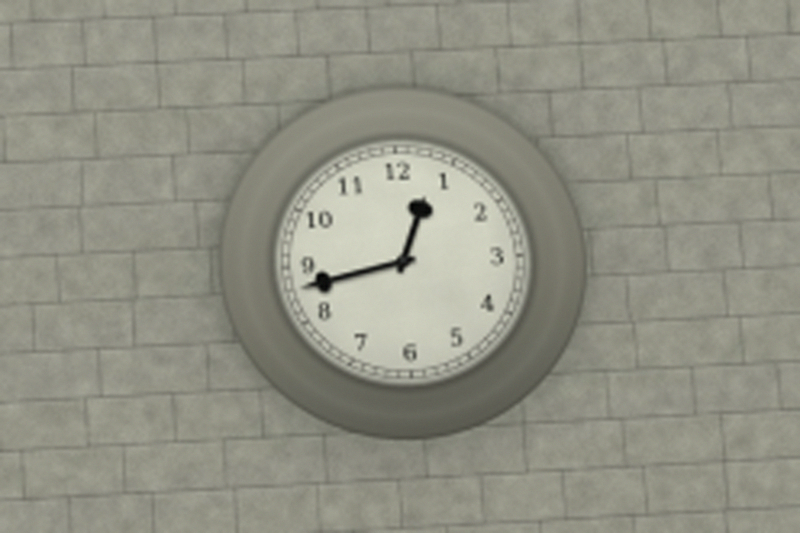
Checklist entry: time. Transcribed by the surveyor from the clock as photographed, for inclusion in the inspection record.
12:43
